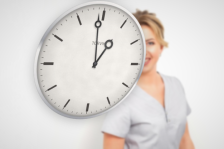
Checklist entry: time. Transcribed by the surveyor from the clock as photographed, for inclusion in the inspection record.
12:59
